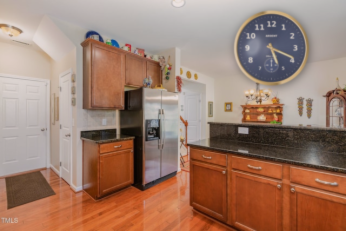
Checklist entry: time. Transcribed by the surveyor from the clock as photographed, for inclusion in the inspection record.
5:19
